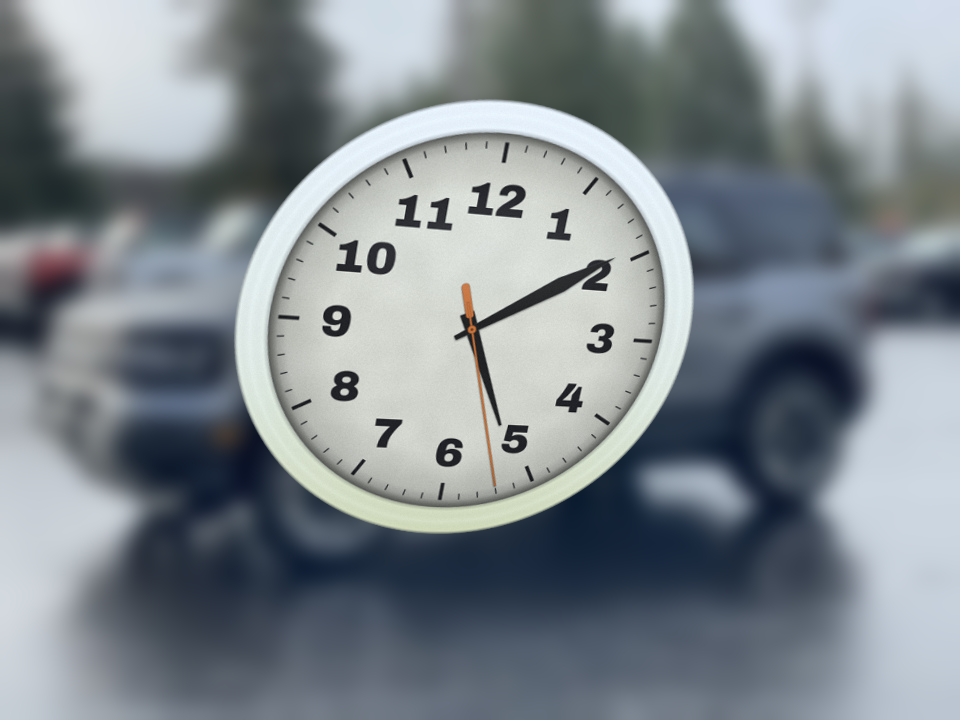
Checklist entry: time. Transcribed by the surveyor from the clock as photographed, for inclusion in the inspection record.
5:09:27
